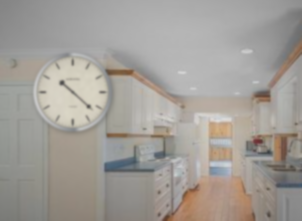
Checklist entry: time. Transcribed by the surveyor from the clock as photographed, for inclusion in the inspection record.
10:22
